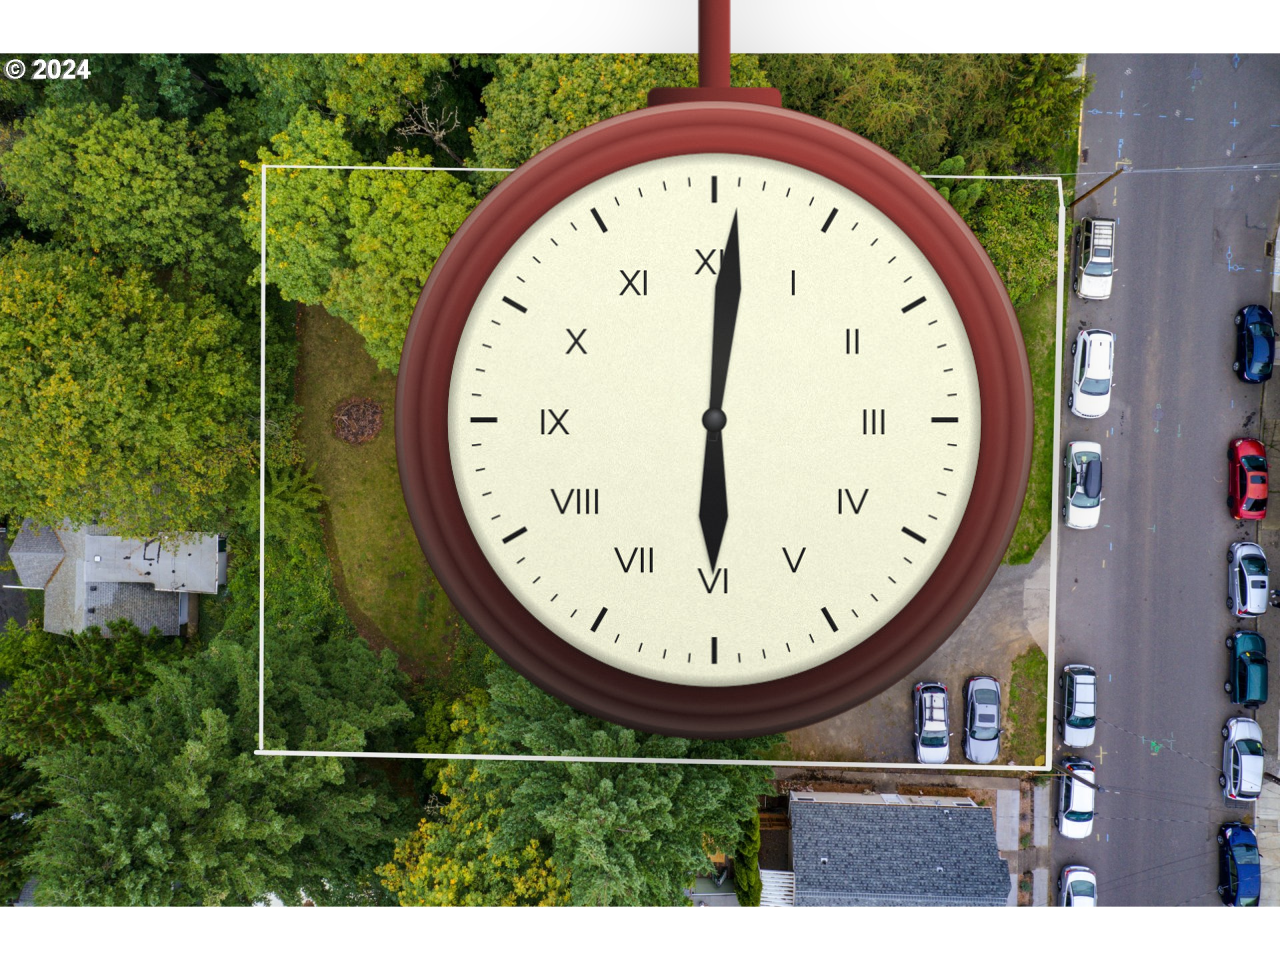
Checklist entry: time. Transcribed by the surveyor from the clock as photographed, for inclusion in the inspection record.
6:01
